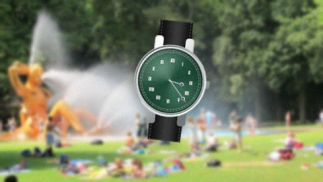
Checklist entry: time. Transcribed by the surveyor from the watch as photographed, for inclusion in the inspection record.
3:23
